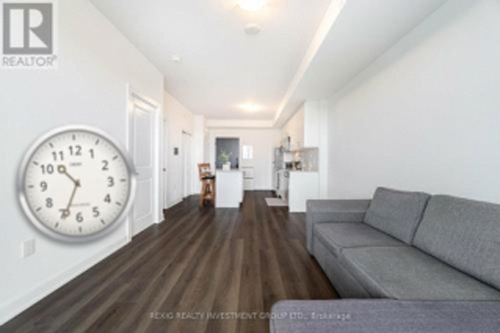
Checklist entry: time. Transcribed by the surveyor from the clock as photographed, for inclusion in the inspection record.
10:34
